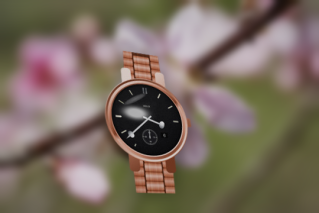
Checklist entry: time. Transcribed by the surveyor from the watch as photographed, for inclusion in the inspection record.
3:38
